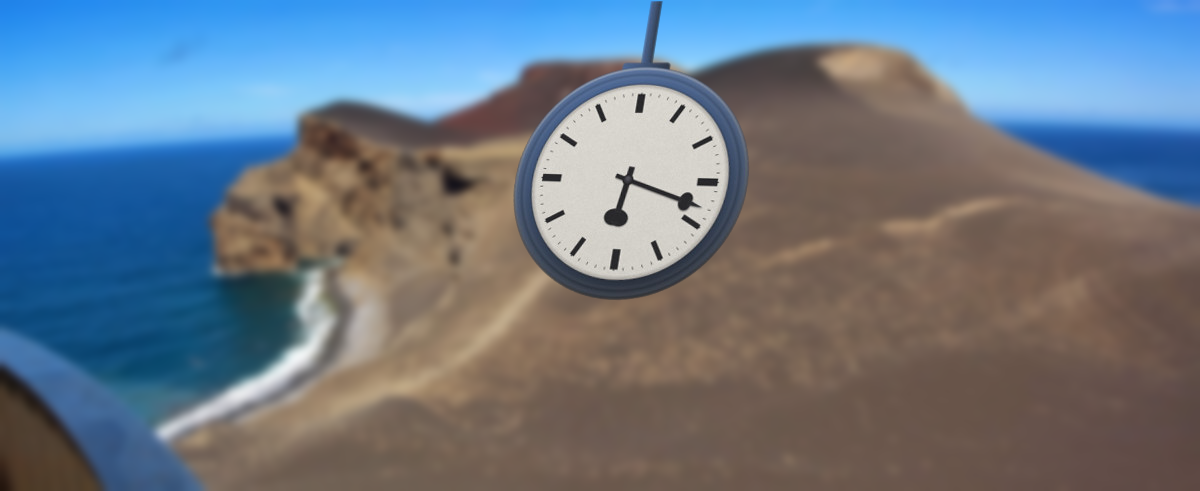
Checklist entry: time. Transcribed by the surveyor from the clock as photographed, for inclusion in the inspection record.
6:18
